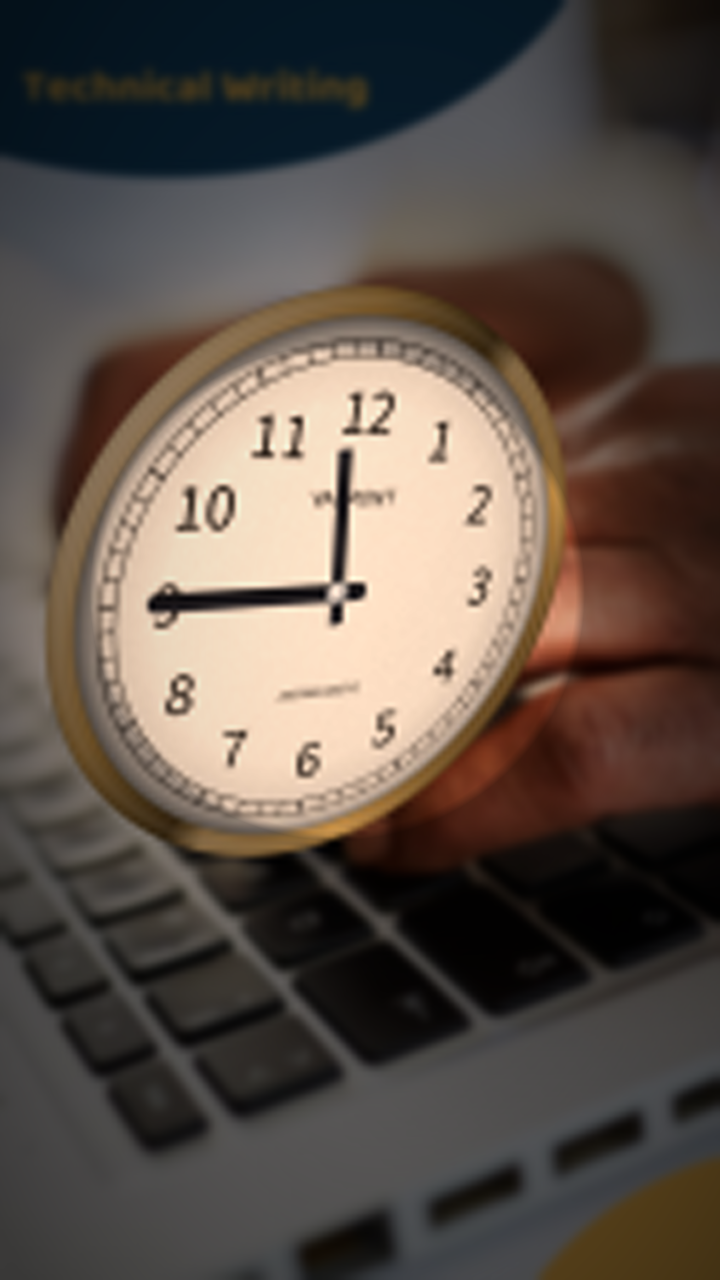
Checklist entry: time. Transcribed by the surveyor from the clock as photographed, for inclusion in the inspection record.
11:45
